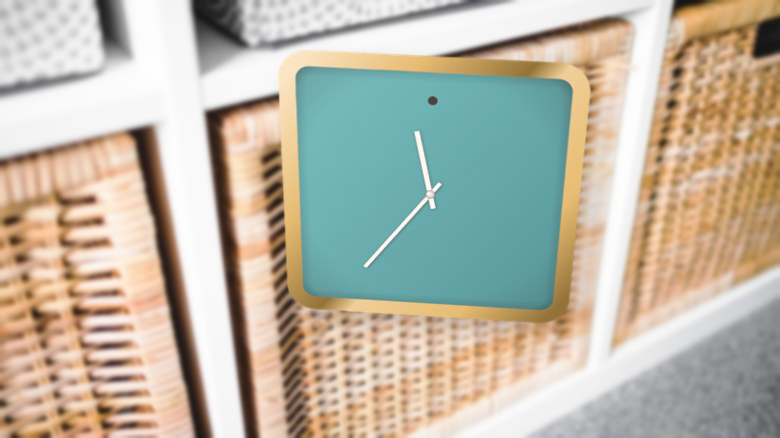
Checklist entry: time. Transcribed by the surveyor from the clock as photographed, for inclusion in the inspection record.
11:36
